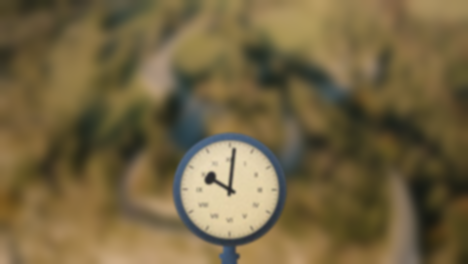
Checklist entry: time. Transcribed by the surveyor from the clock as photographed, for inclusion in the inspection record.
10:01
